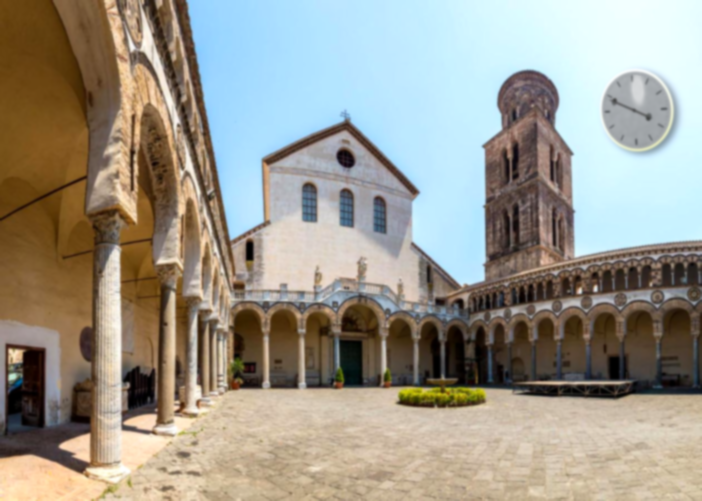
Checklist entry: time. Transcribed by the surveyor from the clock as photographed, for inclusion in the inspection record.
3:49
